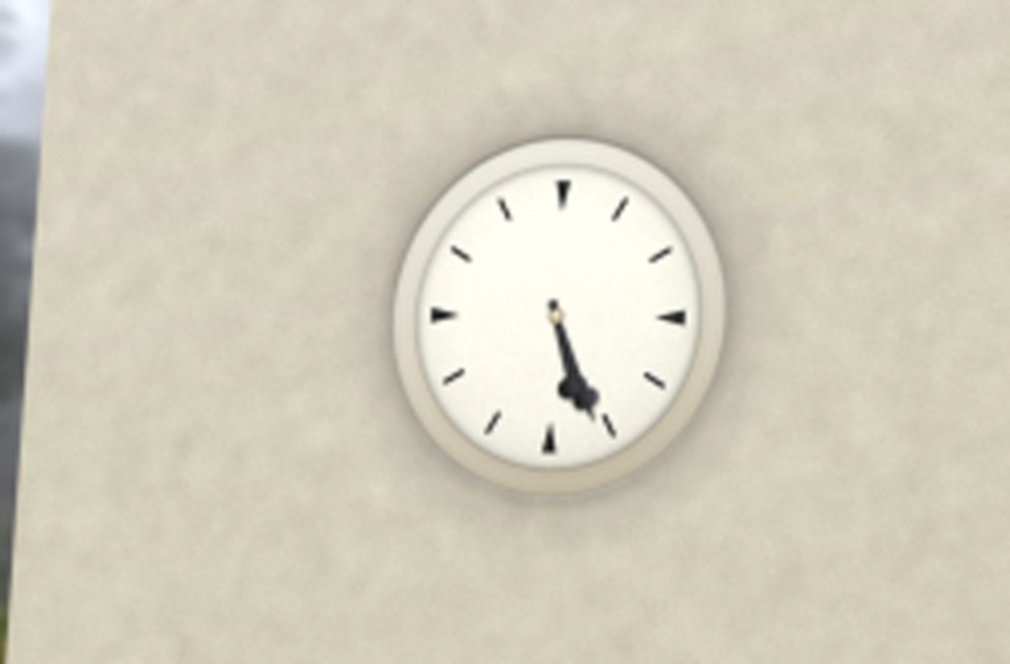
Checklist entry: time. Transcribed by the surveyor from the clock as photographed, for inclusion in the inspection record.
5:26
